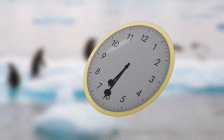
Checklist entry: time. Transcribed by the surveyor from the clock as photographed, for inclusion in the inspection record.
6:31
